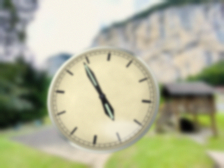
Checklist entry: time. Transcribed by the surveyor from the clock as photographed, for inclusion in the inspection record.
4:54
